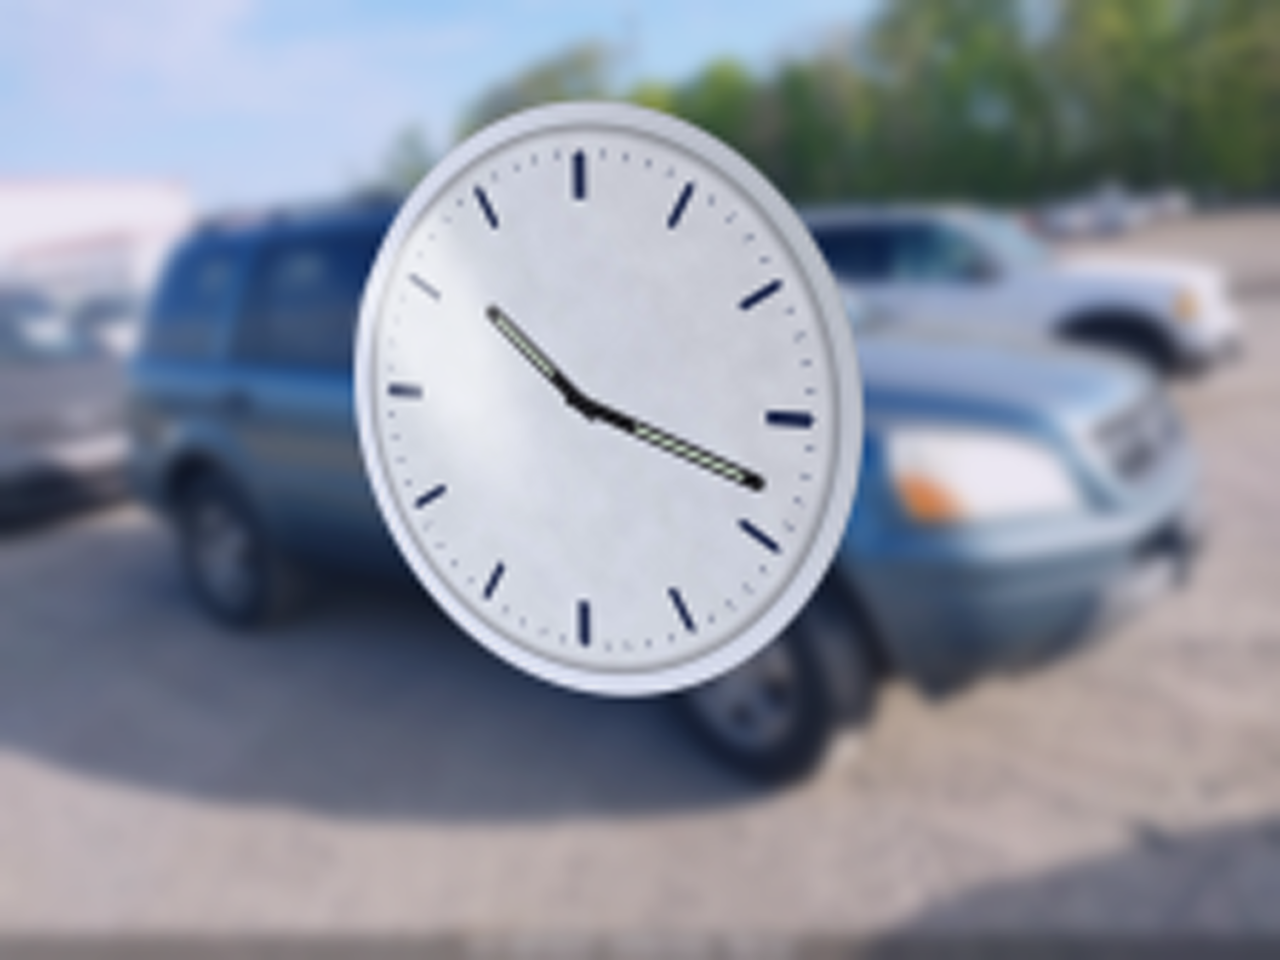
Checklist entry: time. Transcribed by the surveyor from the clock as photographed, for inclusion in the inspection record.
10:18
